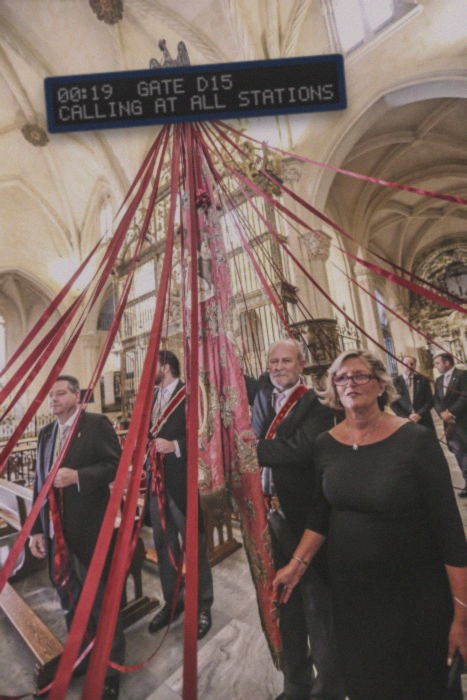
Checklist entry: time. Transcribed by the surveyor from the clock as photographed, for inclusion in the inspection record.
0:19
